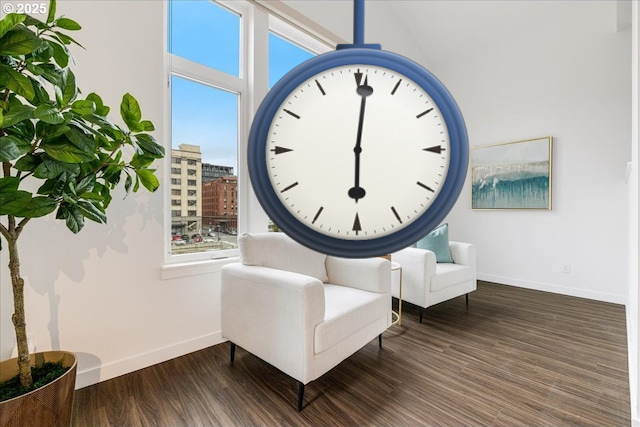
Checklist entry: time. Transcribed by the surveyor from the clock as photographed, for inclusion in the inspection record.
6:01
